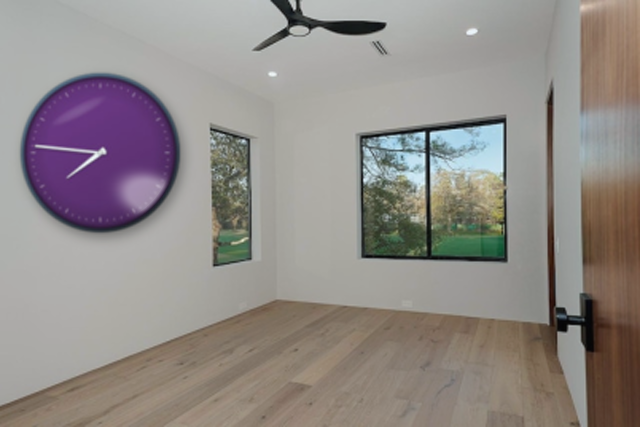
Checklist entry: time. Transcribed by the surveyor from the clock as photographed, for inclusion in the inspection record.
7:46
